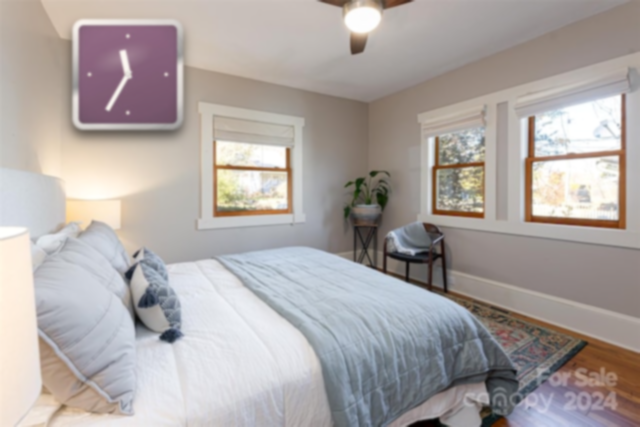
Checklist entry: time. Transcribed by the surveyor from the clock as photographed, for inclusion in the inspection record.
11:35
